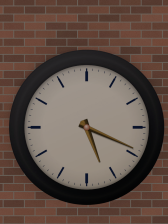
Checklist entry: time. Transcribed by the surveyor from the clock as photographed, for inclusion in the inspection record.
5:19
